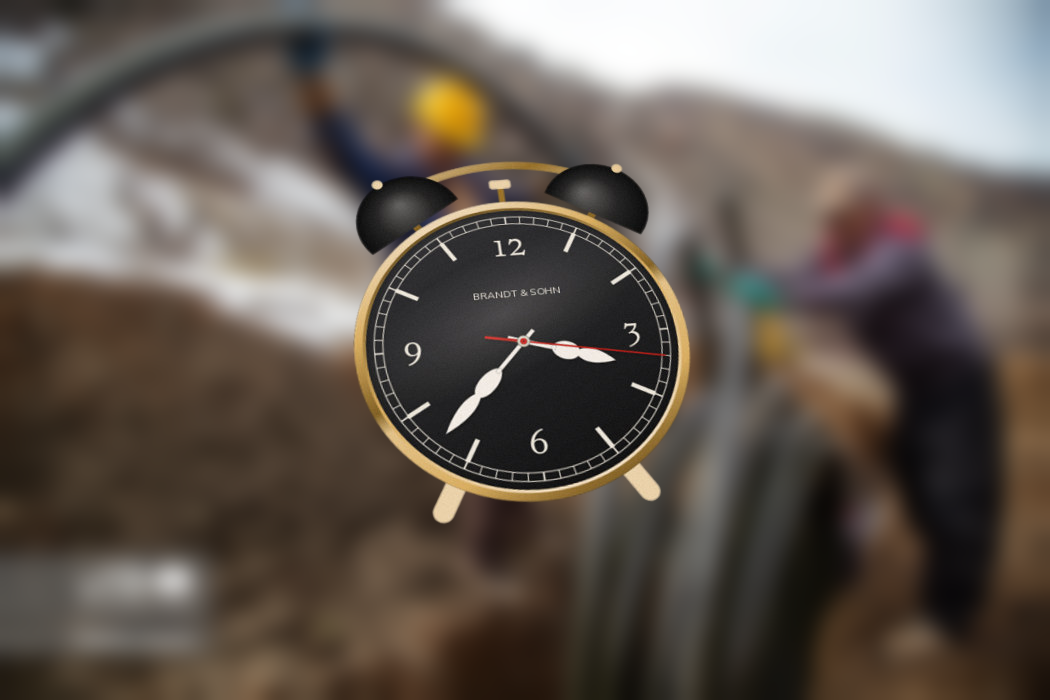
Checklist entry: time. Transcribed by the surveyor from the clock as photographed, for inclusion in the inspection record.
3:37:17
